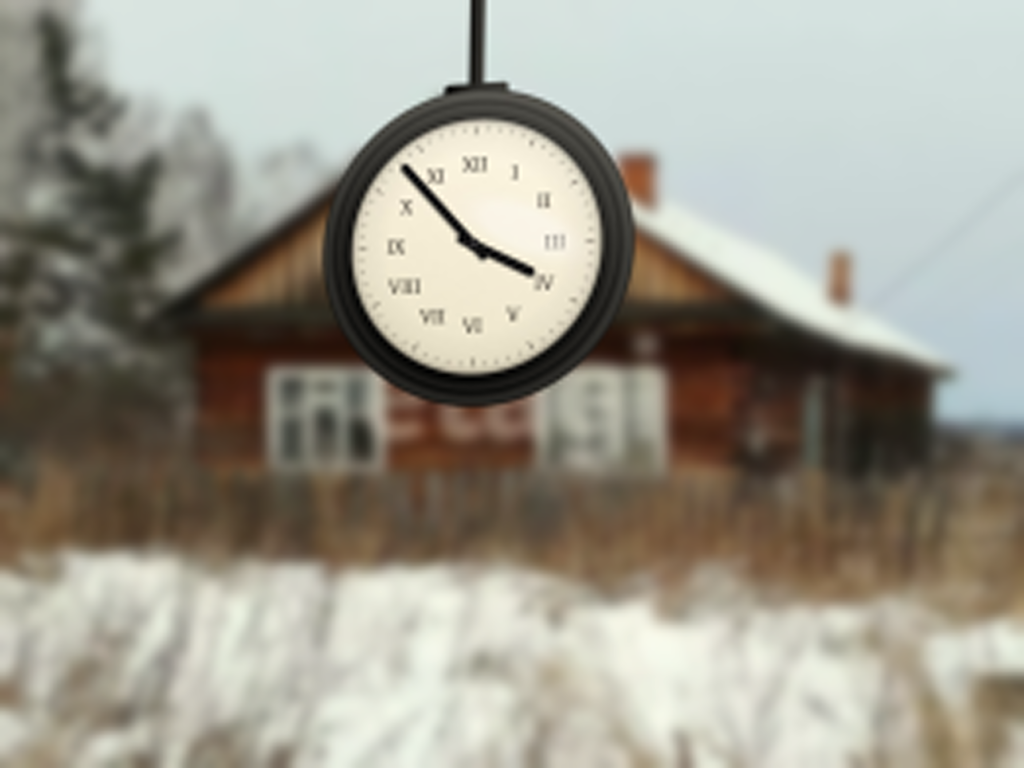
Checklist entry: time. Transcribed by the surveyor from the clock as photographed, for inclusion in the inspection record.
3:53
